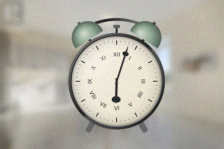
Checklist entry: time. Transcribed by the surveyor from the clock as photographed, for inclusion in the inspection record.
6:03
